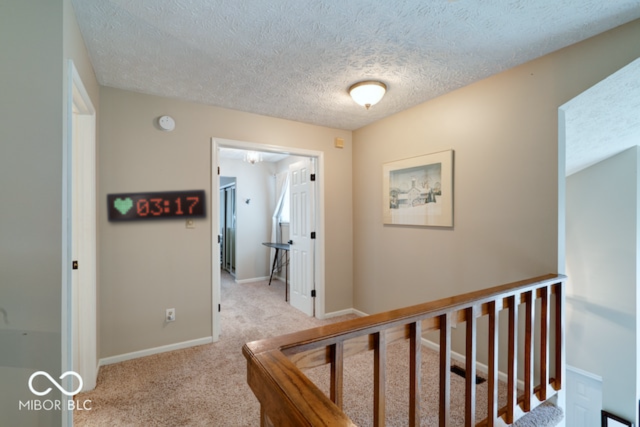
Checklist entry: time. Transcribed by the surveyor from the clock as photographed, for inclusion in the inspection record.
3:17
